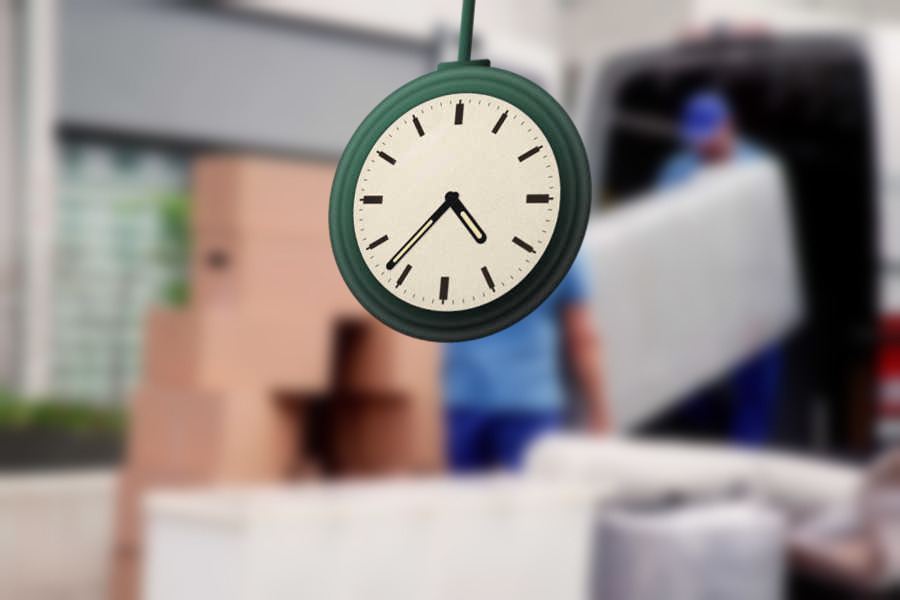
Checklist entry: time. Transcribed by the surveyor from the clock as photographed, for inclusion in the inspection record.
4:37
